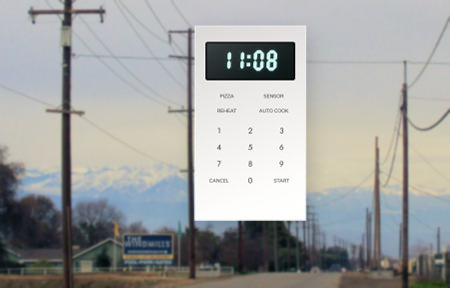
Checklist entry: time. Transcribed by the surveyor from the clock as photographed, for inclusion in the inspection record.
11:08
